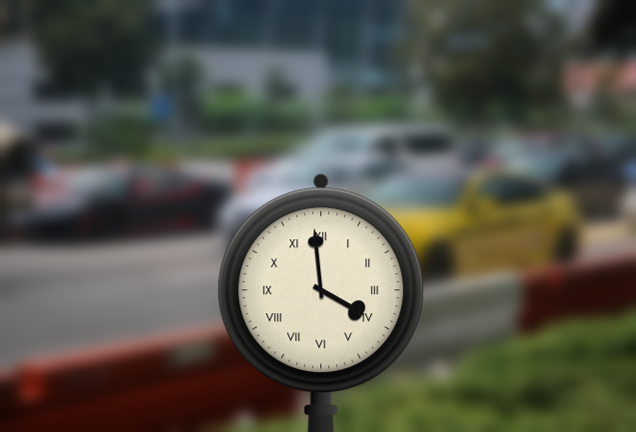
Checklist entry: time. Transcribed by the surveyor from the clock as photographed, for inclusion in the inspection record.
3:59
